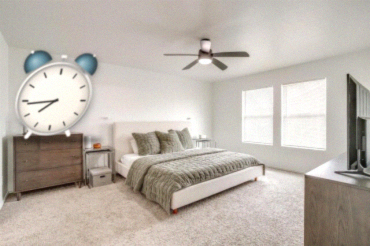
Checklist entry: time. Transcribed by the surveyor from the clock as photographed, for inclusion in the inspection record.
7:44
